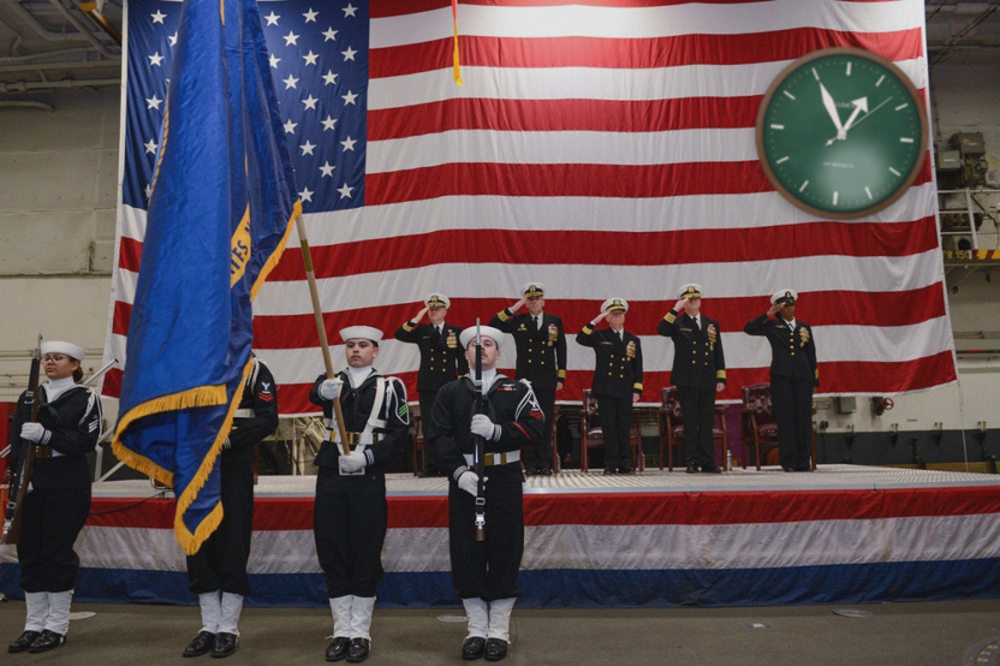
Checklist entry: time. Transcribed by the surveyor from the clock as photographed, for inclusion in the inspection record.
12:55:08
